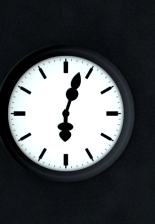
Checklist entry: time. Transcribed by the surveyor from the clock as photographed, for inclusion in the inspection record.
6:03
